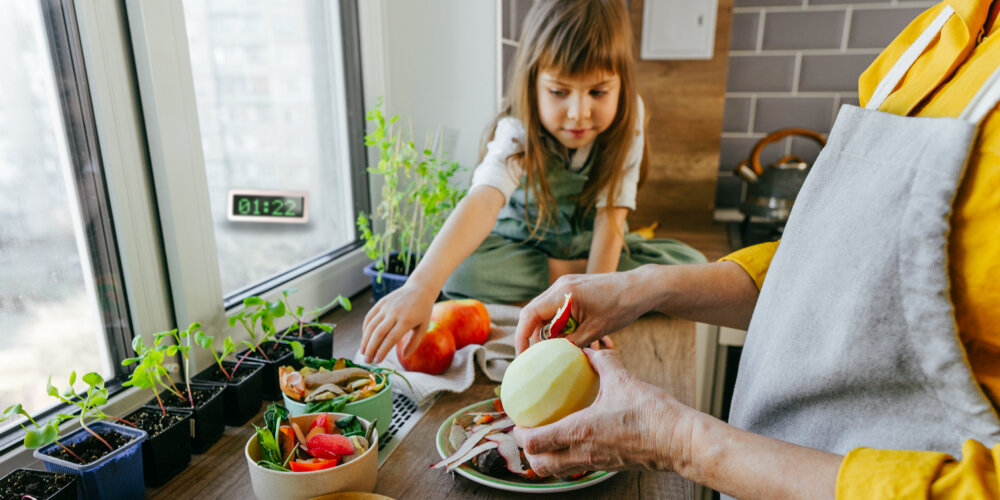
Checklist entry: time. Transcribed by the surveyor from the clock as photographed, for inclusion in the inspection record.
1:22
